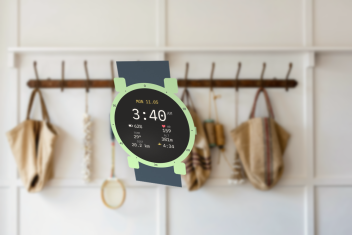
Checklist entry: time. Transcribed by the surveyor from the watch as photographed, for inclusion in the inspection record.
3:40
